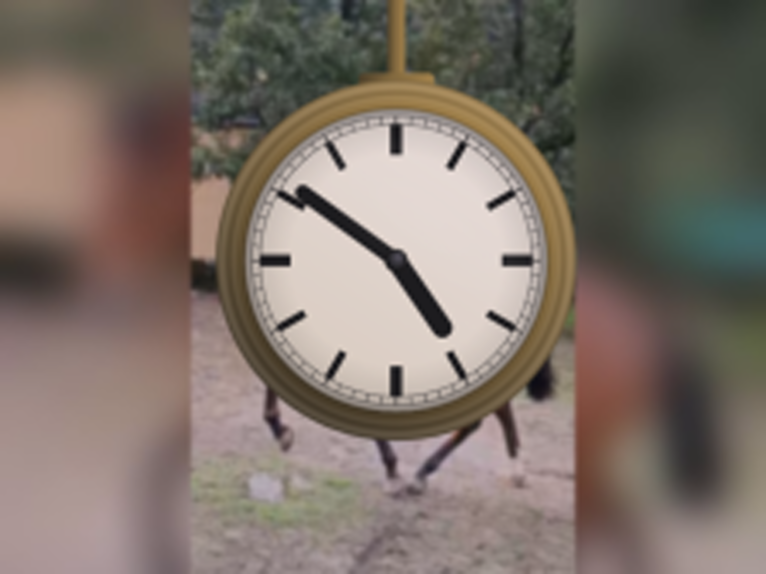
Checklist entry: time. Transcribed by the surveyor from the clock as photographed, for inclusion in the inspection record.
4:51
